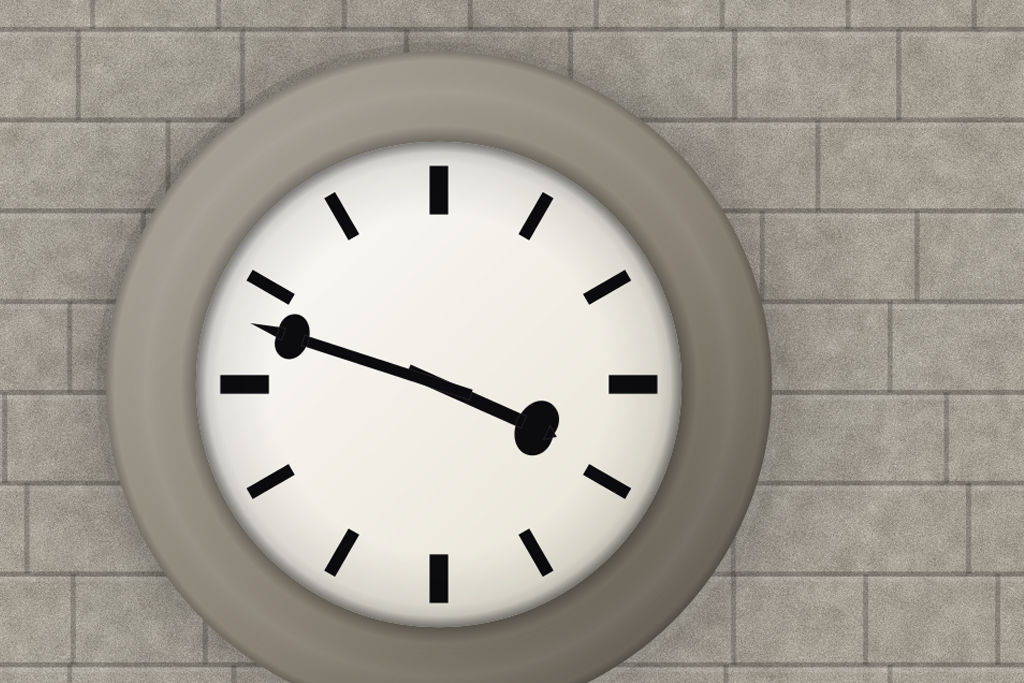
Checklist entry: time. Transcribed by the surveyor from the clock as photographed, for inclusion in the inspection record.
3:48
